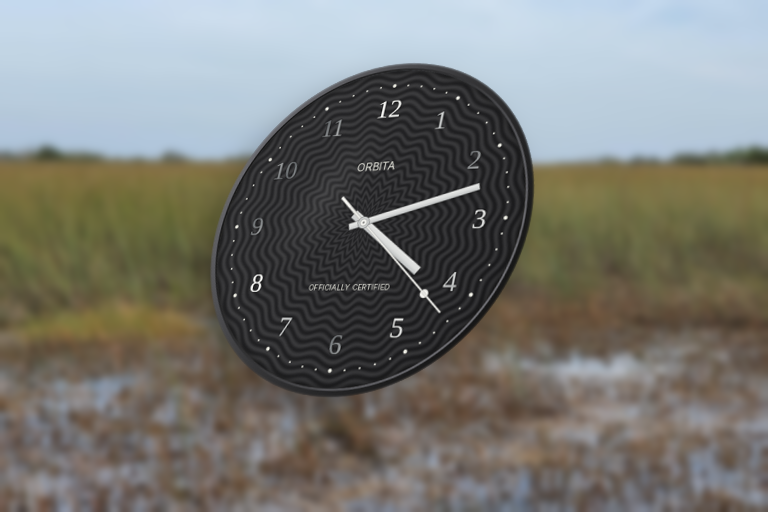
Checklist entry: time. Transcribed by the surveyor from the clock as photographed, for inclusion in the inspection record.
4:12:22
